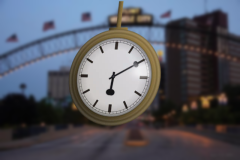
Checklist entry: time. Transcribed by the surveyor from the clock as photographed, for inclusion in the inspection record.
6:10
